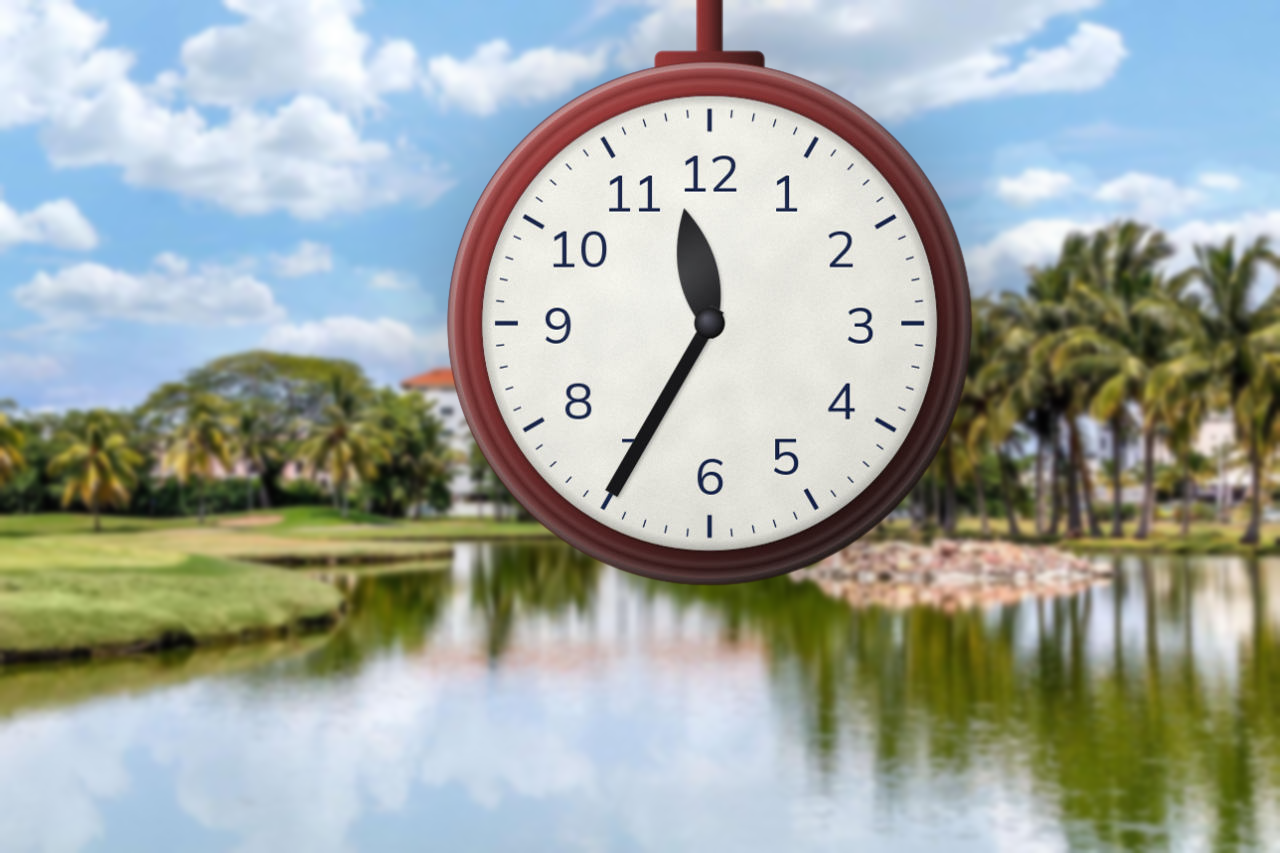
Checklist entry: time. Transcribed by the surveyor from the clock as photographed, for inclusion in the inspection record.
11:35
